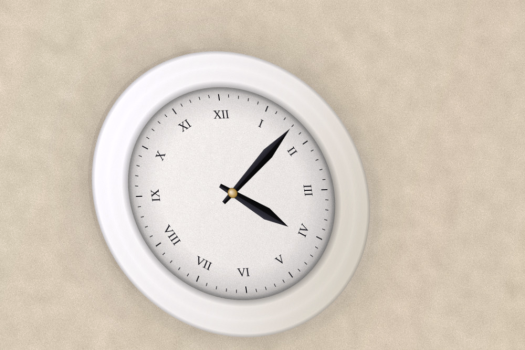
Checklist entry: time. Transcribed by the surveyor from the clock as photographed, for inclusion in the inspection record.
4:08
